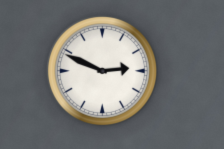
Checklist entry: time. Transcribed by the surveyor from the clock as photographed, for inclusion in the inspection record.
2:49
